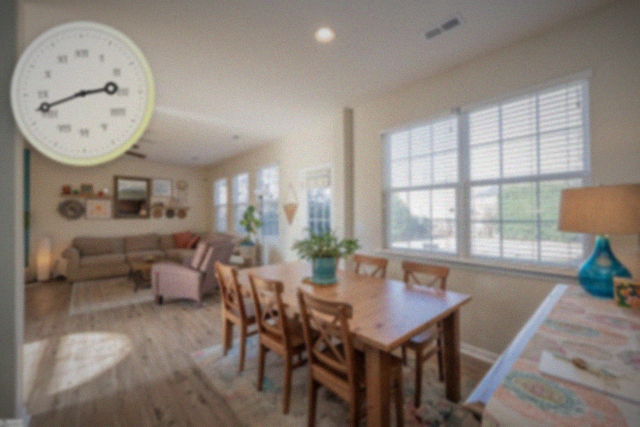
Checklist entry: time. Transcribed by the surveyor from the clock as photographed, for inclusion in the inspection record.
2:42
